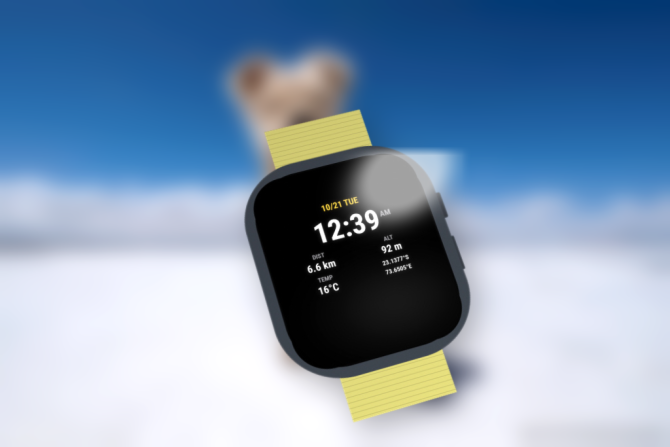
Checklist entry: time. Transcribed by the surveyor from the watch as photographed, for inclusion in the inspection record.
12:39
